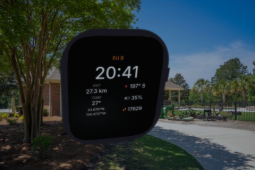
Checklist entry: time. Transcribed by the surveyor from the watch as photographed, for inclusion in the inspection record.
20:41
